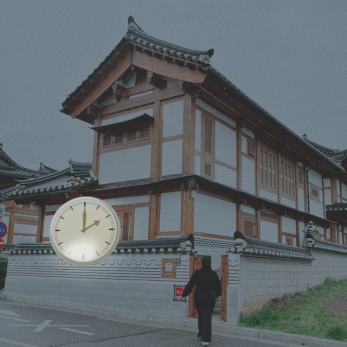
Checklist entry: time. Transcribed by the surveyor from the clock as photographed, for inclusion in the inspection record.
2:00
